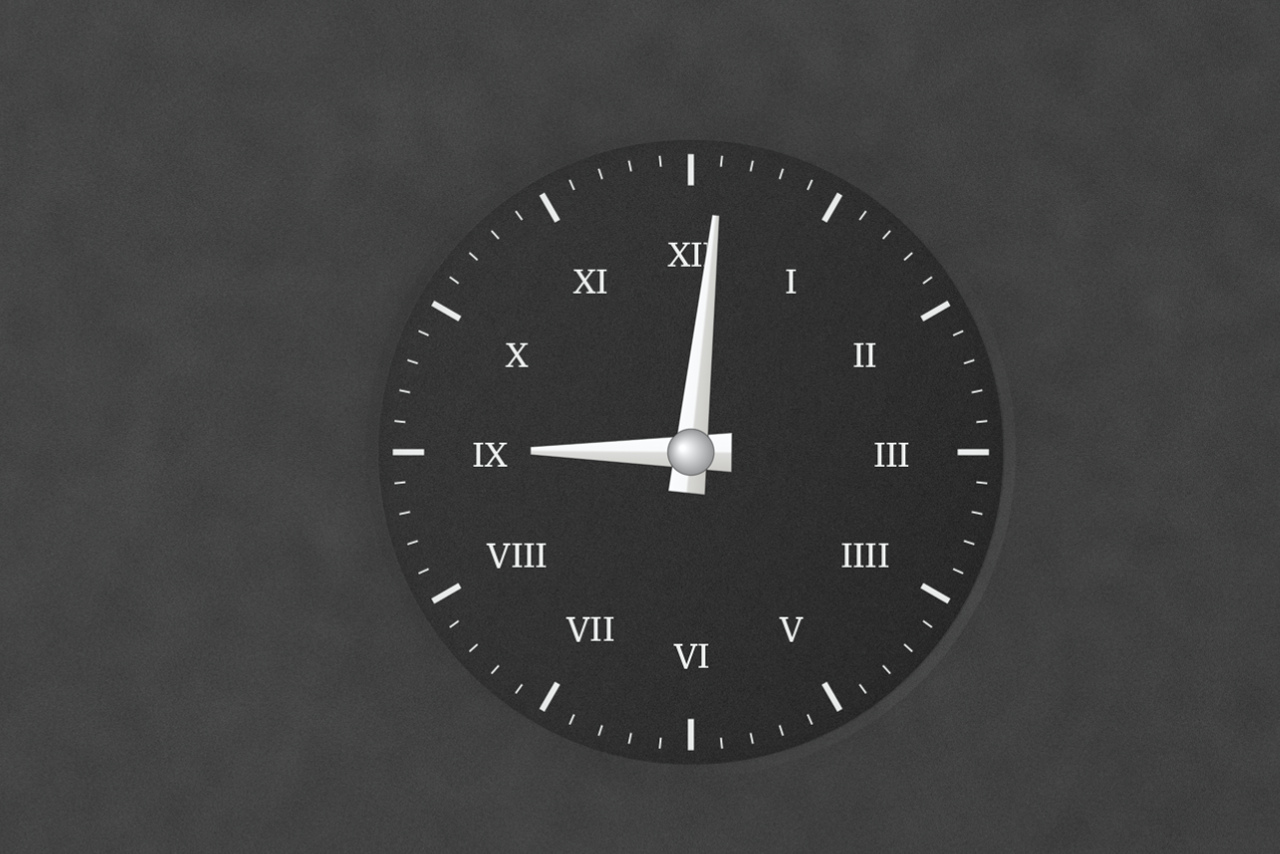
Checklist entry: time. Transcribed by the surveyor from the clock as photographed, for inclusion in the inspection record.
9:01
